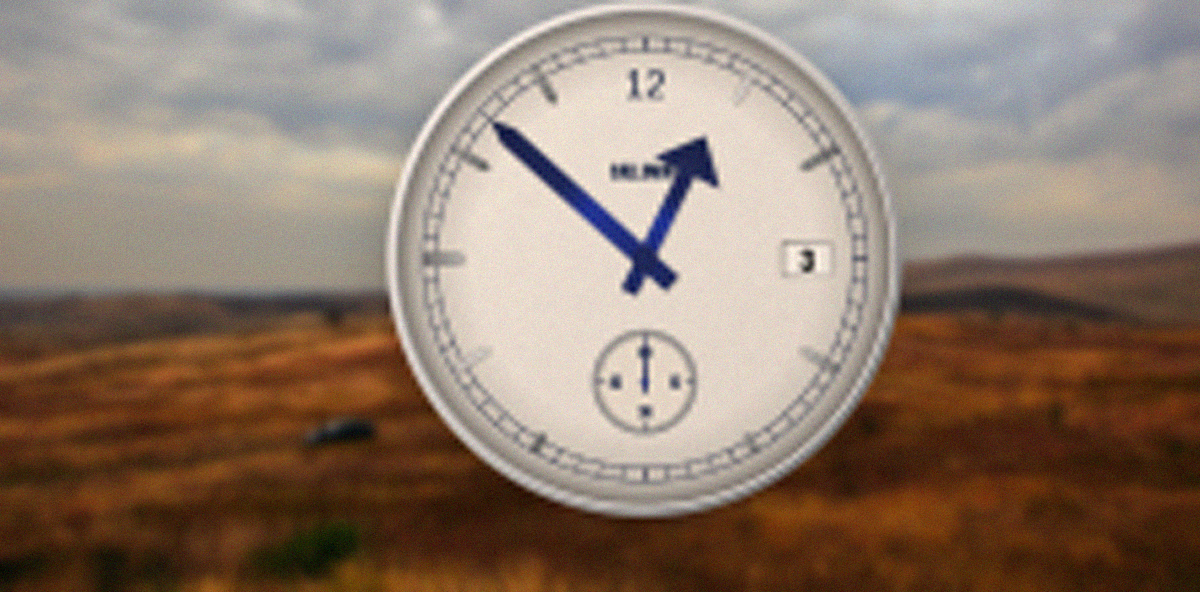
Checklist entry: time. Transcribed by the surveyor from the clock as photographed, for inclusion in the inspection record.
12:52
